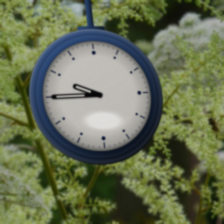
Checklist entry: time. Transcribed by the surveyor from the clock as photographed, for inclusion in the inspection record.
9:45
